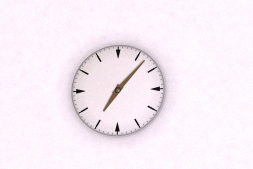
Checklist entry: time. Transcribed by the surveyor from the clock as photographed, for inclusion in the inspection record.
7:07
